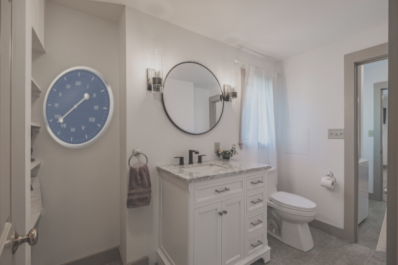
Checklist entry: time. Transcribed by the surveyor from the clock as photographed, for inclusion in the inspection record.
1:38
